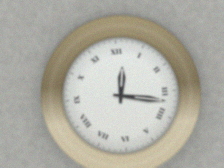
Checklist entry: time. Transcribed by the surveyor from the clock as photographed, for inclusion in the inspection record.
12:17
